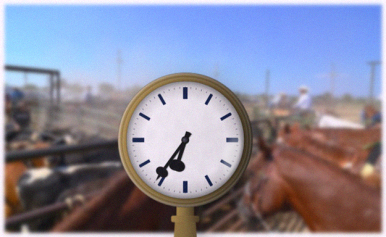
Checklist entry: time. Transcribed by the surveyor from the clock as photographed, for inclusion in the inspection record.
6:36
